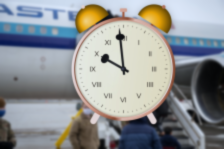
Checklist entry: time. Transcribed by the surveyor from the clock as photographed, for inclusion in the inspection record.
9:59
